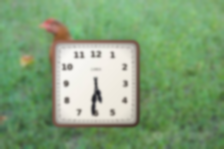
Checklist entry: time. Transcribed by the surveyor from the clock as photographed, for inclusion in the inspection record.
5:31
